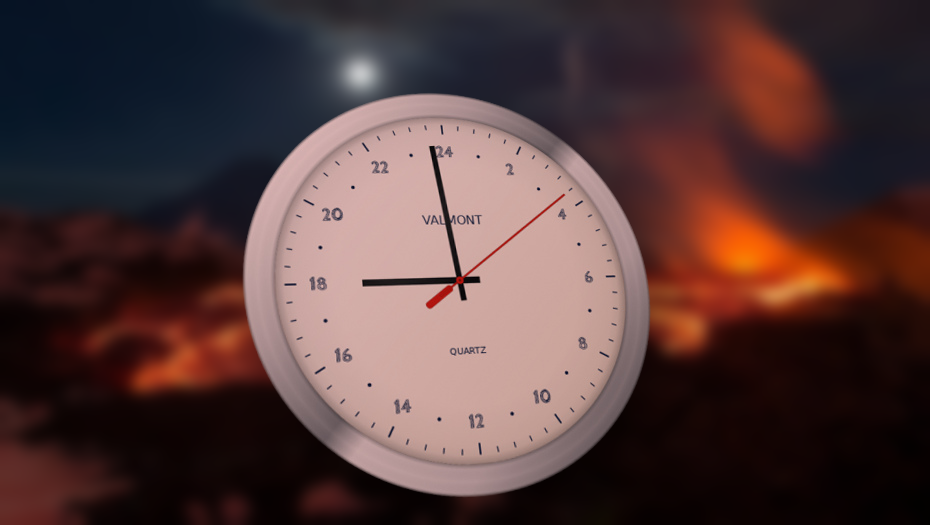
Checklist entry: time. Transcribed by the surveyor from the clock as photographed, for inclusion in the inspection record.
17:59:09
